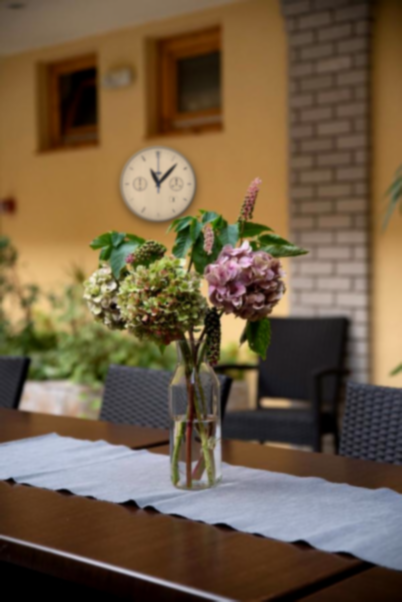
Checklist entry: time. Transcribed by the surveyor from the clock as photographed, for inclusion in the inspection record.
11:07
